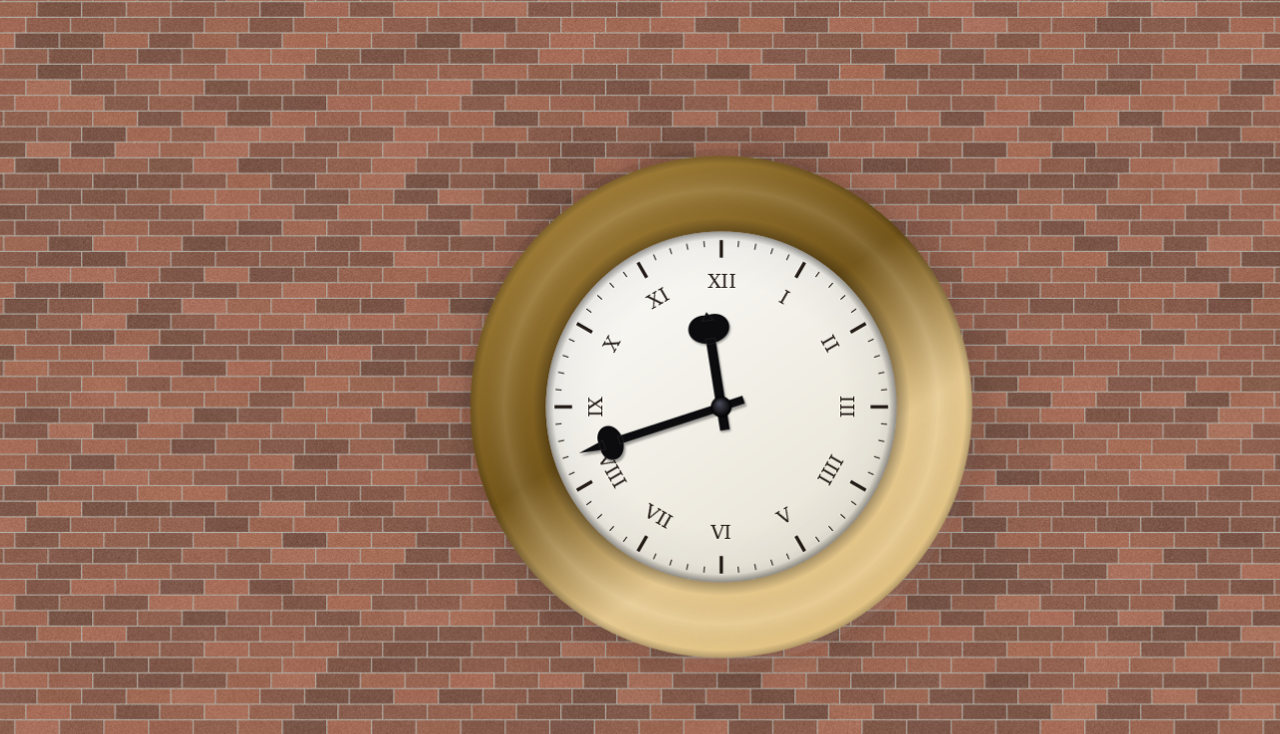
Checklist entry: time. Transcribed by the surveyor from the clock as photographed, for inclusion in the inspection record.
11:42
